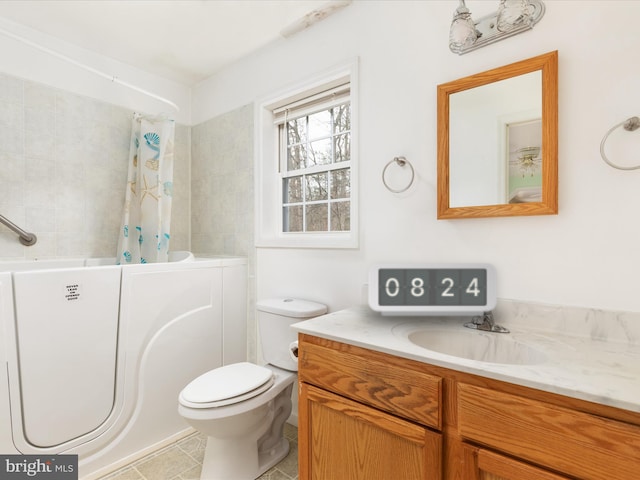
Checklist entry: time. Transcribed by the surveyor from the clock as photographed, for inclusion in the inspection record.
8:24
